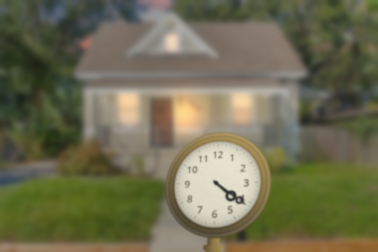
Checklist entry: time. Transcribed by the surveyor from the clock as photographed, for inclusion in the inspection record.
4:21
